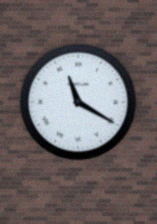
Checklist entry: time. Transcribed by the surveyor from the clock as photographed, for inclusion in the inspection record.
11:20
